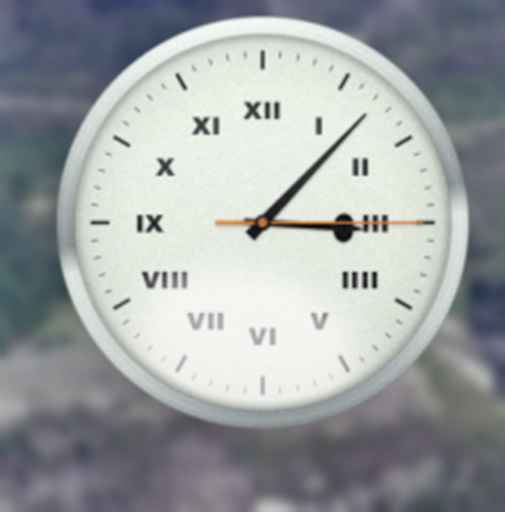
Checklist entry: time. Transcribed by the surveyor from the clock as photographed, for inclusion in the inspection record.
3:07:15
